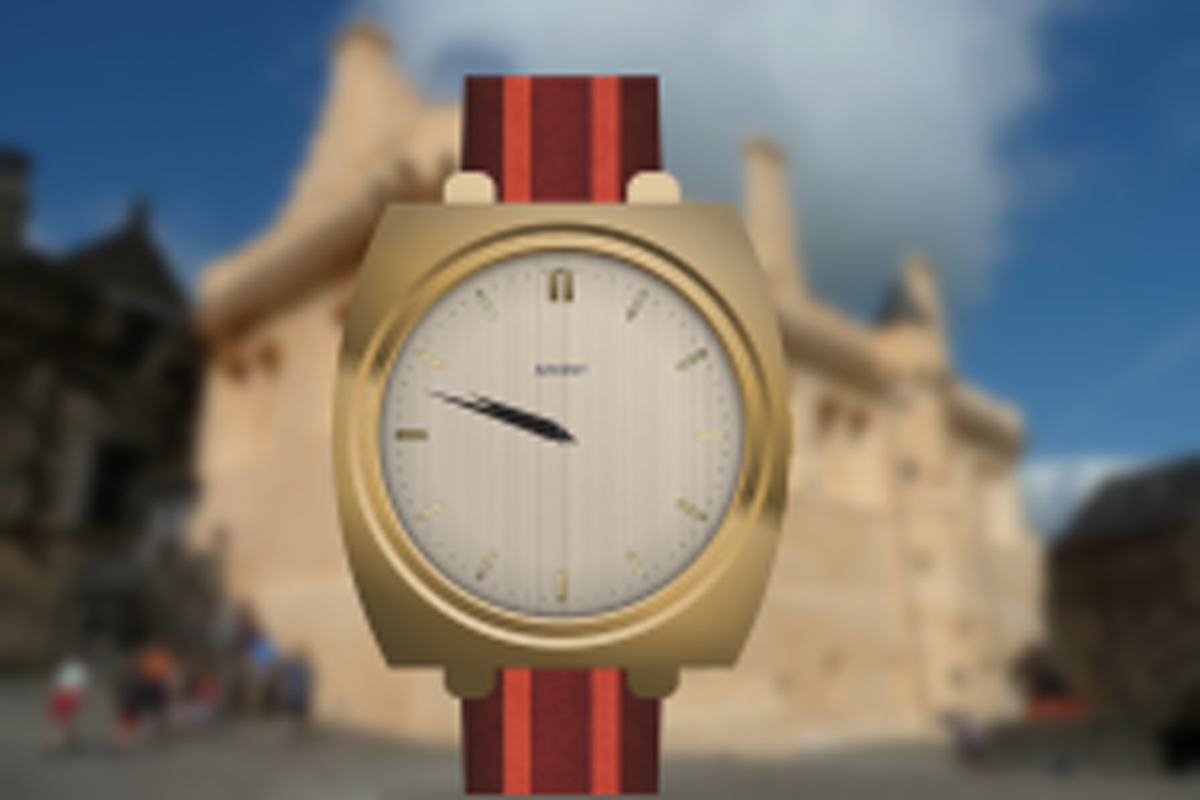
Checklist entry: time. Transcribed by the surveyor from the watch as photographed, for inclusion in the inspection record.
9:48
